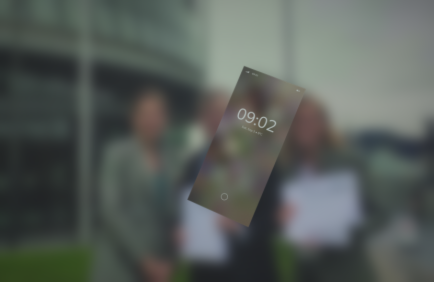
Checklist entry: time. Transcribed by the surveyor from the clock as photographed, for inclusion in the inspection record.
9:02
